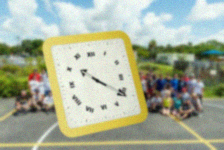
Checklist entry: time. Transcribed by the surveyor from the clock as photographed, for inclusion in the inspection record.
10:21
